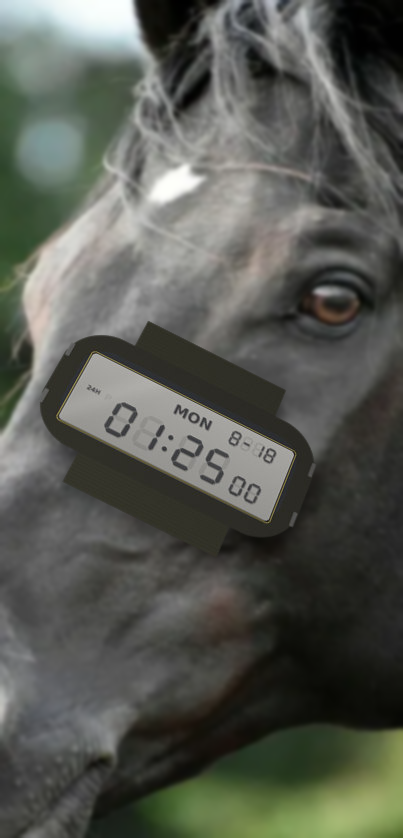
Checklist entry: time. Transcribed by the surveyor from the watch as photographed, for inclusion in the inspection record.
1:25:00
